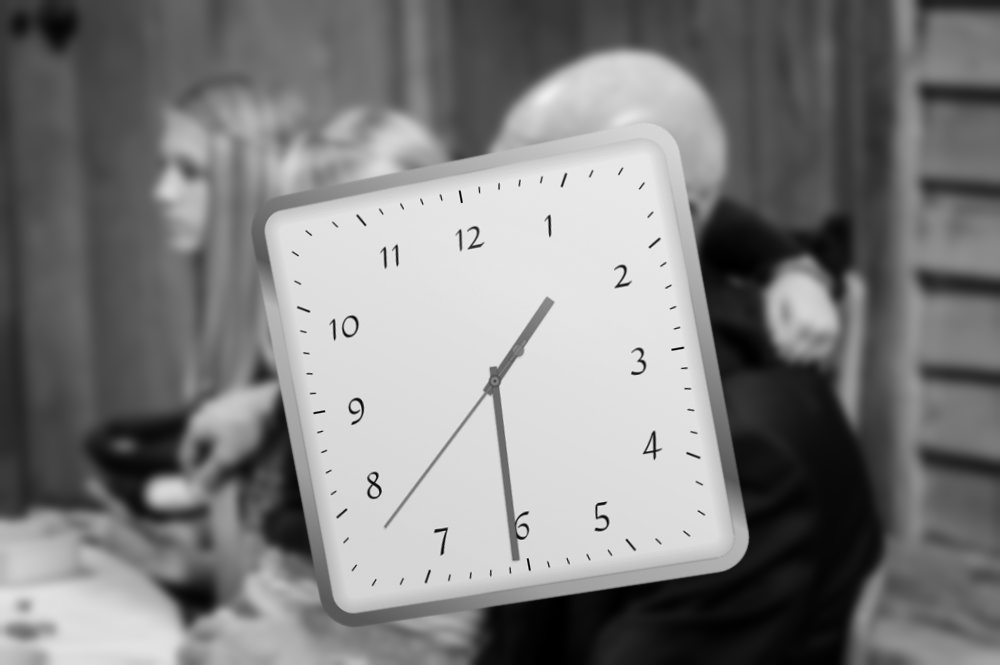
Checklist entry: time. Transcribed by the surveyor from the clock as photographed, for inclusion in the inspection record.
1:30:38
